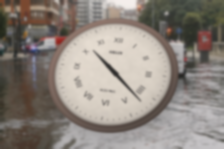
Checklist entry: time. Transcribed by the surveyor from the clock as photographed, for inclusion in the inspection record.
10:22
